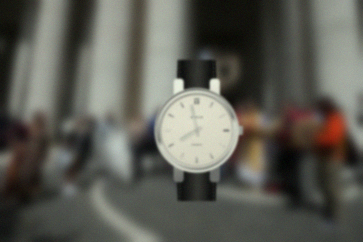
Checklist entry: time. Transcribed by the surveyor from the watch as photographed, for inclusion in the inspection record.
7:58
